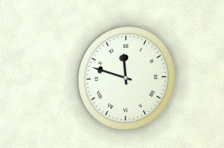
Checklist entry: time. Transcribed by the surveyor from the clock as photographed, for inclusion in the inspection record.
11:48
